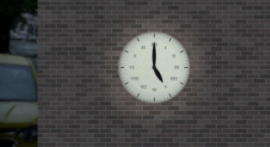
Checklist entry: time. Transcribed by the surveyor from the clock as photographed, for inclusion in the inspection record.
5:00
